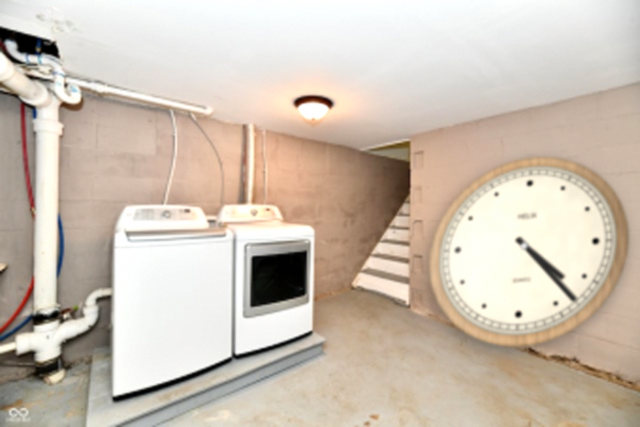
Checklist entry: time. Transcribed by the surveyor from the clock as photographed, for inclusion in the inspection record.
4:23
